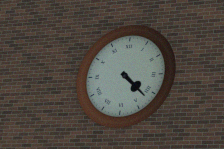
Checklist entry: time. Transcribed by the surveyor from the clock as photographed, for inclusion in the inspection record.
4:22
